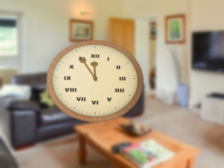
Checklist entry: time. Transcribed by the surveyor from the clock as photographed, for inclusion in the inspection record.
11:55
